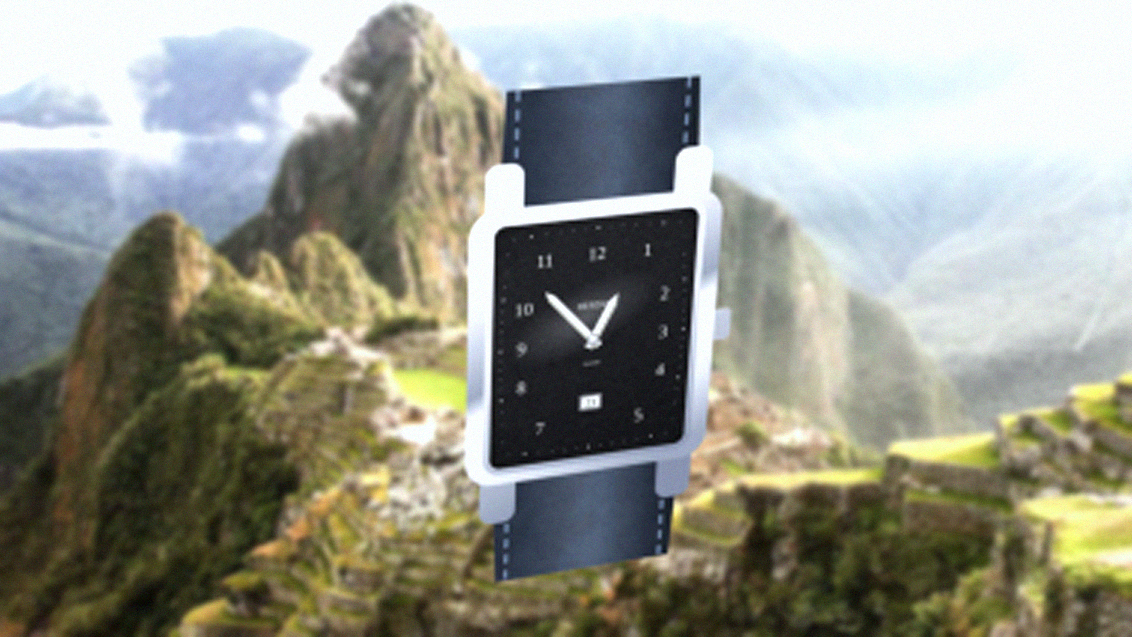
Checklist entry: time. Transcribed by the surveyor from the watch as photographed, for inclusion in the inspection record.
12:53
